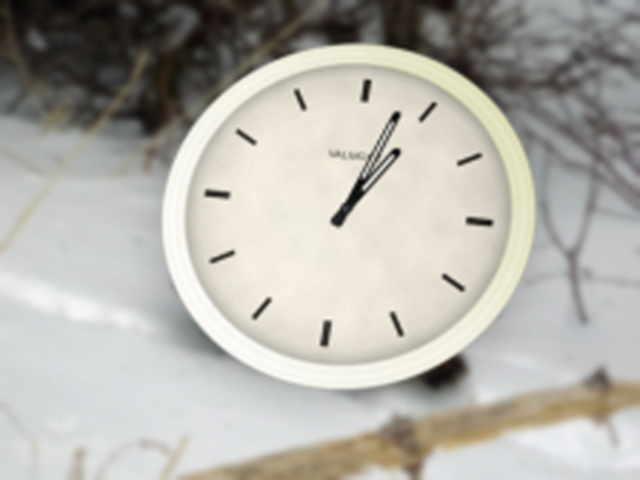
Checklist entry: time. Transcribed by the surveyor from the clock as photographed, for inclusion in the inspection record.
1:03
